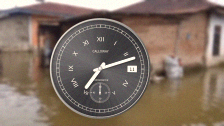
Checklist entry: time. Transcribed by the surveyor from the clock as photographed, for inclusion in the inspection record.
7:12
